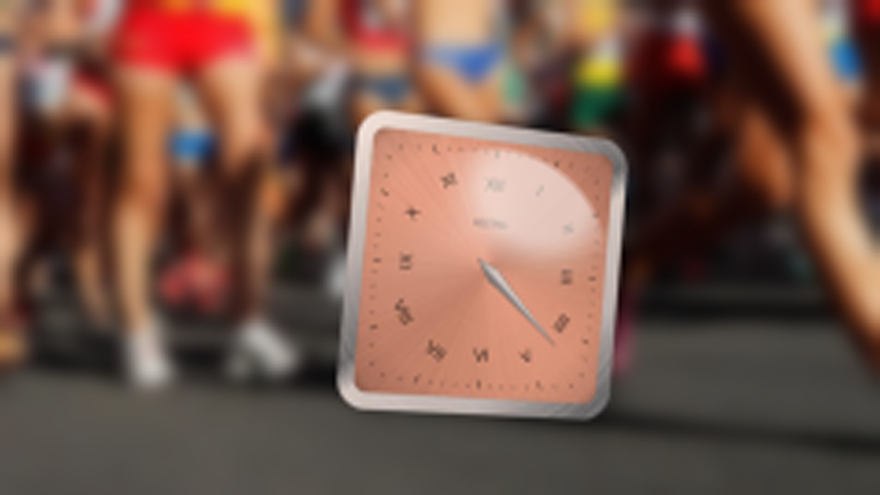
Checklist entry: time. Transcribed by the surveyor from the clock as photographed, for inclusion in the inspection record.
4:22
